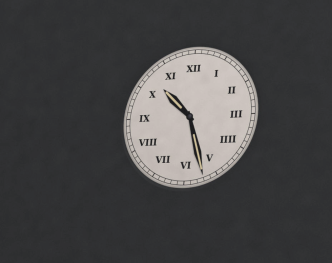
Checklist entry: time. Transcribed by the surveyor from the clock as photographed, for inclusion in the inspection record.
10:27
